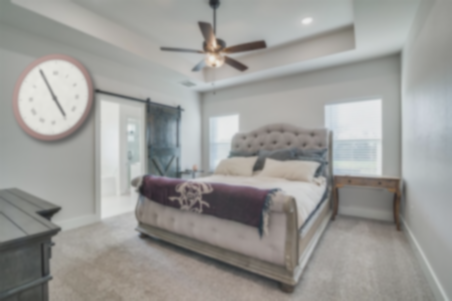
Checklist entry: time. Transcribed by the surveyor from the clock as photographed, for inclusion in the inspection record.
4:55
